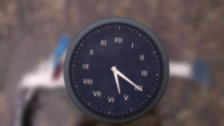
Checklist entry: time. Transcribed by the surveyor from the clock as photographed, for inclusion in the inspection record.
5:20
